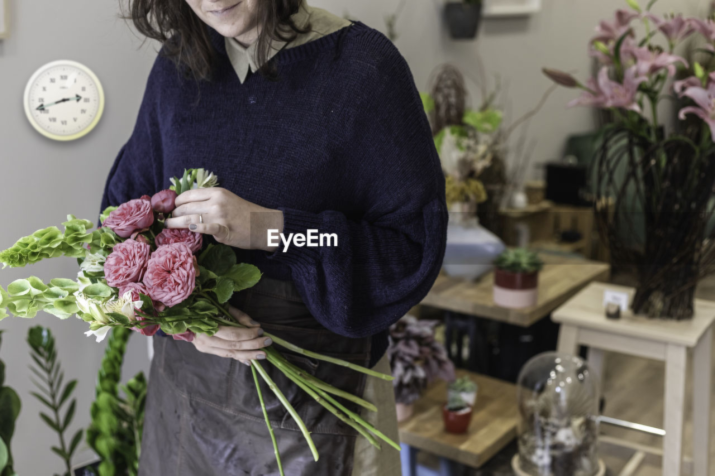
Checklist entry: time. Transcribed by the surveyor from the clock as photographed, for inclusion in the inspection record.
2:42
